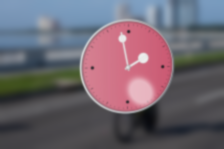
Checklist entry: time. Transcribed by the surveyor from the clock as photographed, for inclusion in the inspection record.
1:58
